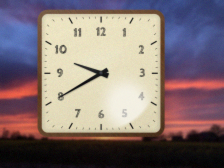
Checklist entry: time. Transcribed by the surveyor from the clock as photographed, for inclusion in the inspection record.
9:40
